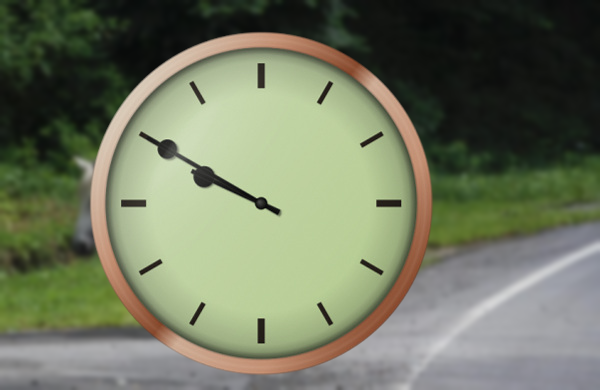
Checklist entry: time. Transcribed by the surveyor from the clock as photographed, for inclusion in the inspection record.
9:50
